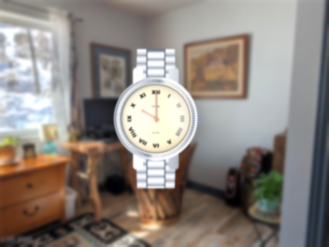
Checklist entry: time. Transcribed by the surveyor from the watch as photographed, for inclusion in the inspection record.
10:00
